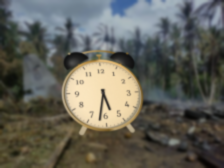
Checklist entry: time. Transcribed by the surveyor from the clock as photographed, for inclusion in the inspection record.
5:32
